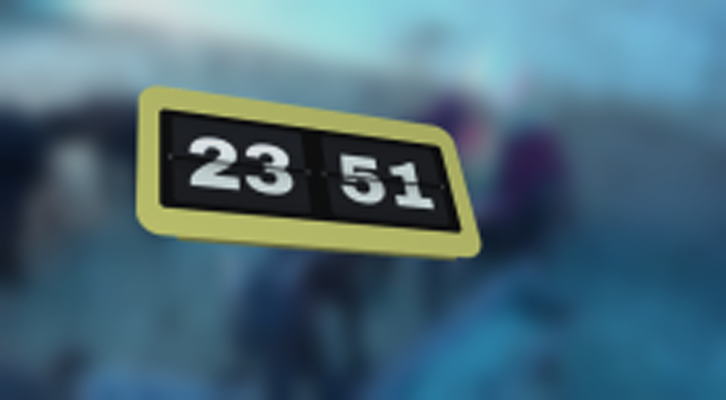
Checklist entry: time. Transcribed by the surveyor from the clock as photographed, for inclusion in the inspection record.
23:51
